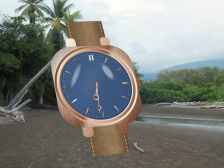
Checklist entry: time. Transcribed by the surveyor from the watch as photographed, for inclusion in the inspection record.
6:31
